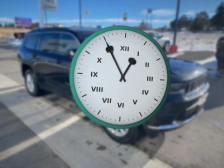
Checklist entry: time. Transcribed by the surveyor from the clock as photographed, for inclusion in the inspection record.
12:55
